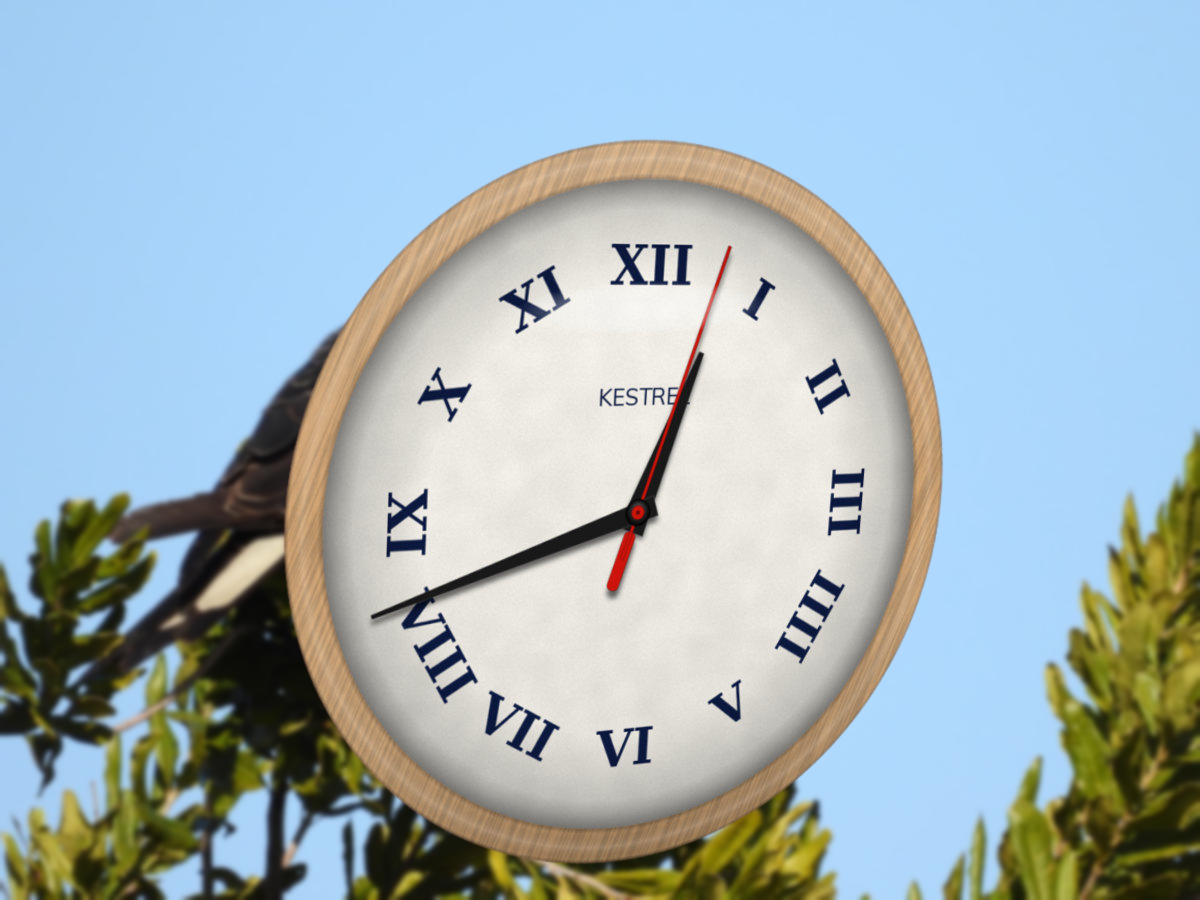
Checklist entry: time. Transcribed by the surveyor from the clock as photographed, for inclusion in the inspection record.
12:42:03
